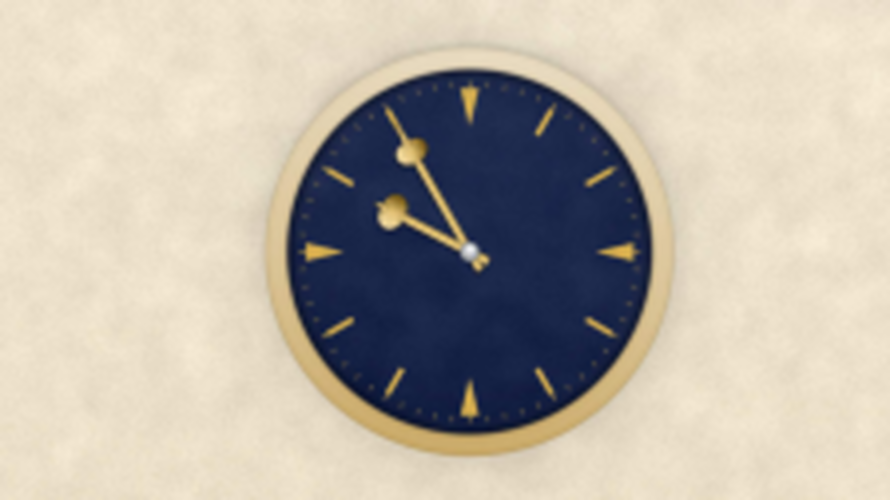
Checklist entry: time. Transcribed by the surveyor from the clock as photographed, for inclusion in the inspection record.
9:55
